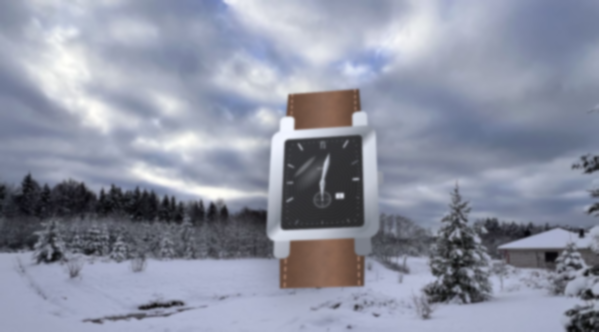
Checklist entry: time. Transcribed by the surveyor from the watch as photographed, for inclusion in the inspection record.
6:02
